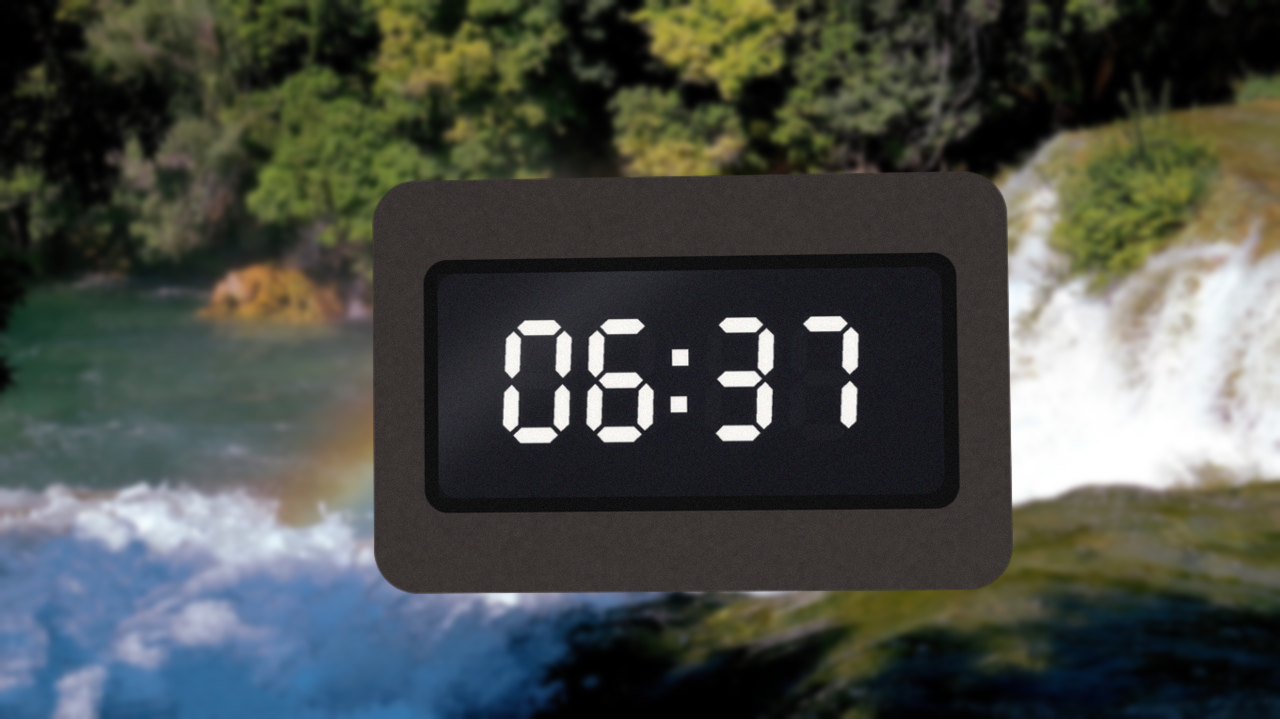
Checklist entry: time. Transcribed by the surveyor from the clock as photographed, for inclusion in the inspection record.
6:37
